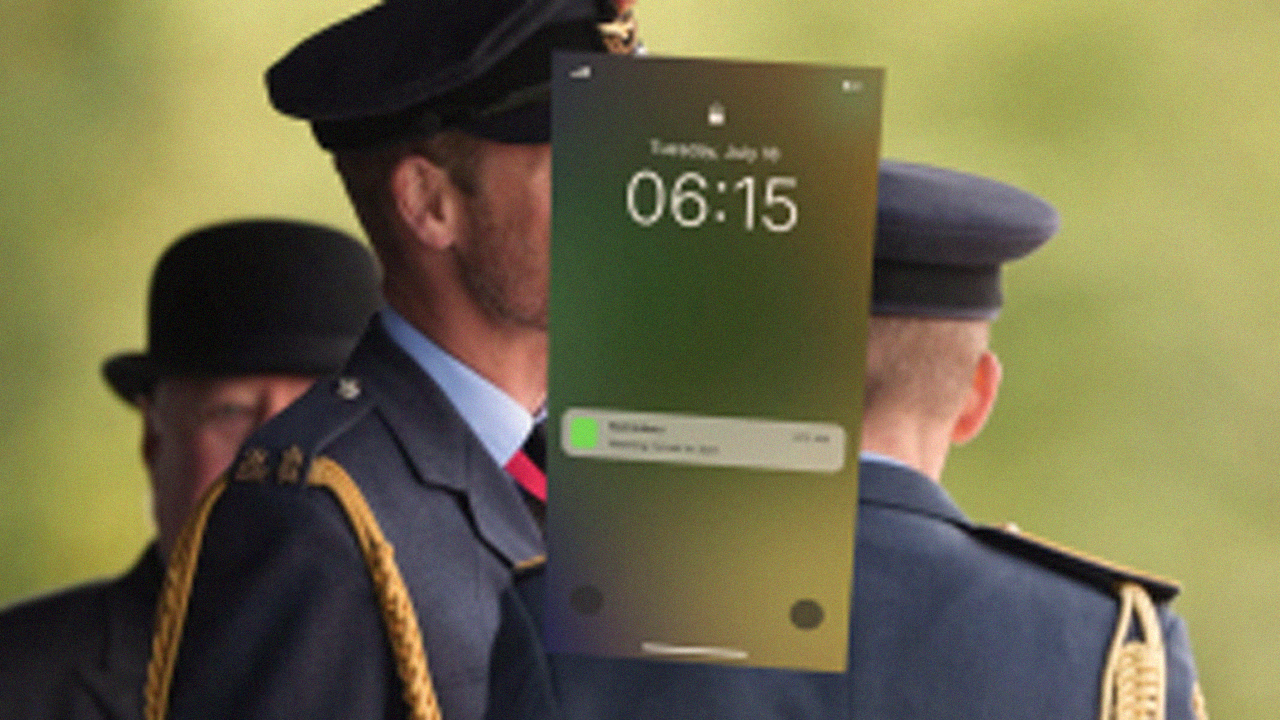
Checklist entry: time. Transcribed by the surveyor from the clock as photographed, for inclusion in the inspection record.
6:15
